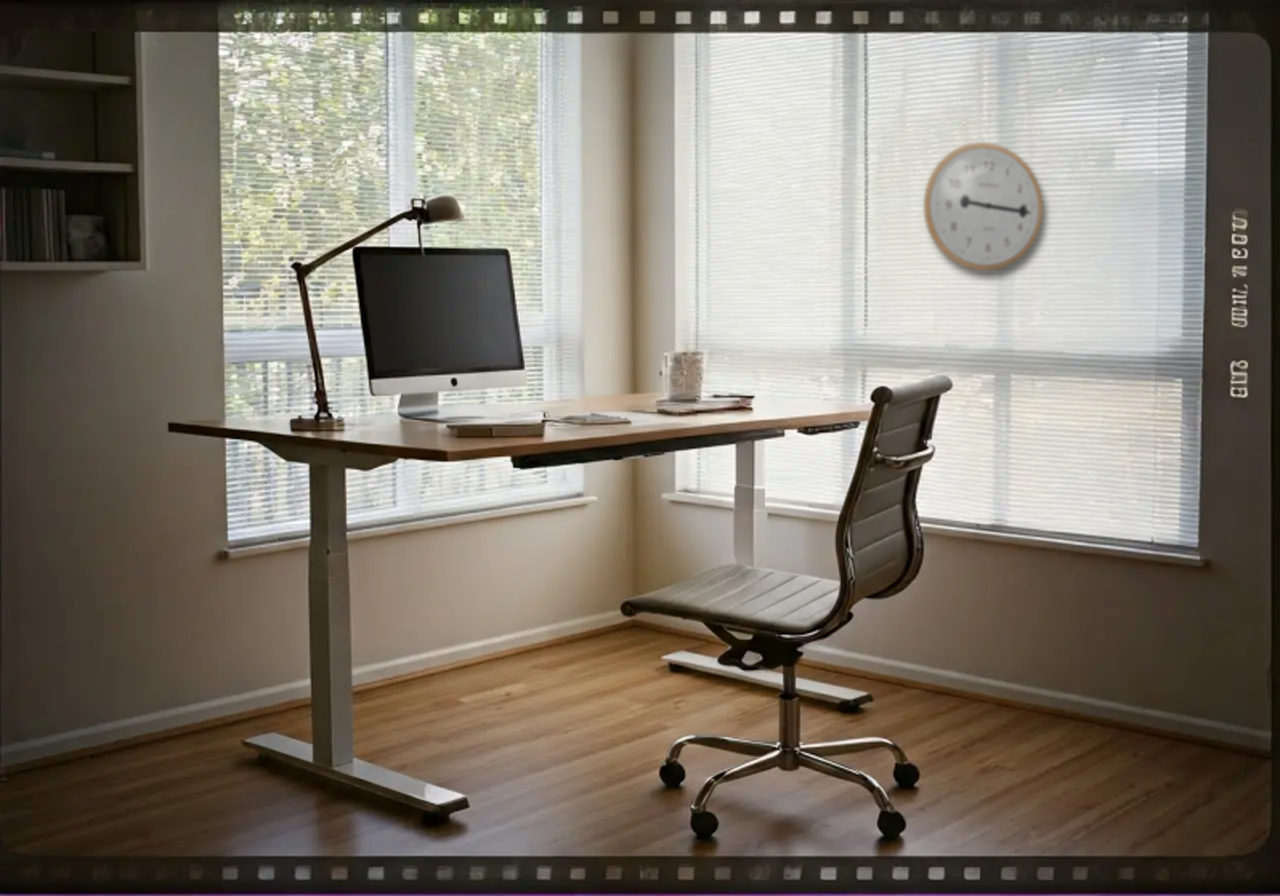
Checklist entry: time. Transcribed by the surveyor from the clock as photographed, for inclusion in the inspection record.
9:16
